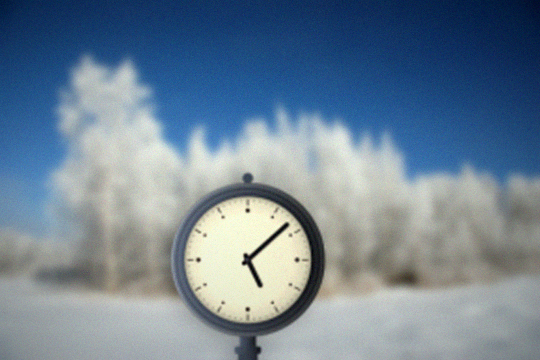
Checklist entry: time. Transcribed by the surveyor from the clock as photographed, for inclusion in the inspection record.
5:08
